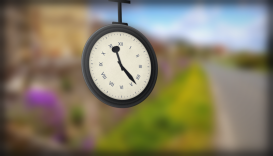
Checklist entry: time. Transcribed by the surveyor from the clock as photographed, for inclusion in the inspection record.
11:23
